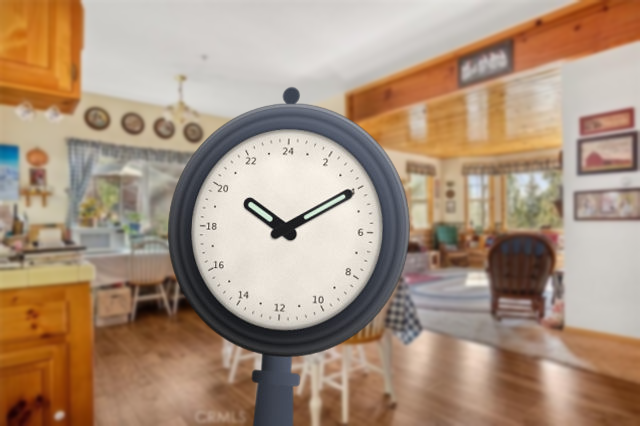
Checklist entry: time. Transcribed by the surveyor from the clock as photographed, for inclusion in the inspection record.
20:10
